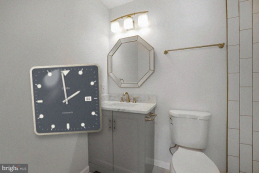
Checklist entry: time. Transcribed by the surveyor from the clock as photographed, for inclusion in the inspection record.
1:59
